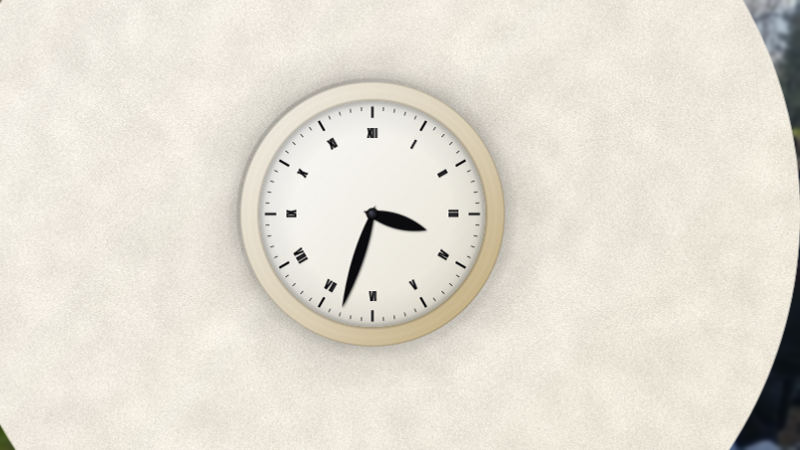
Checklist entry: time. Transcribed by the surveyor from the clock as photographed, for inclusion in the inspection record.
3:33
